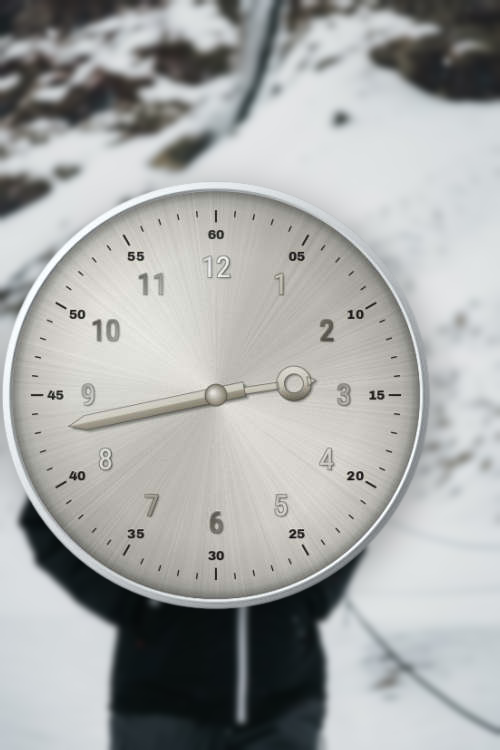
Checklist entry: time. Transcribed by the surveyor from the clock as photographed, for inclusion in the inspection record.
2:43
